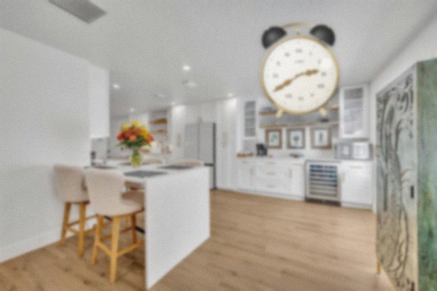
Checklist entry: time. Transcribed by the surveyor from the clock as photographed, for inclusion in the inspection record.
2:40
